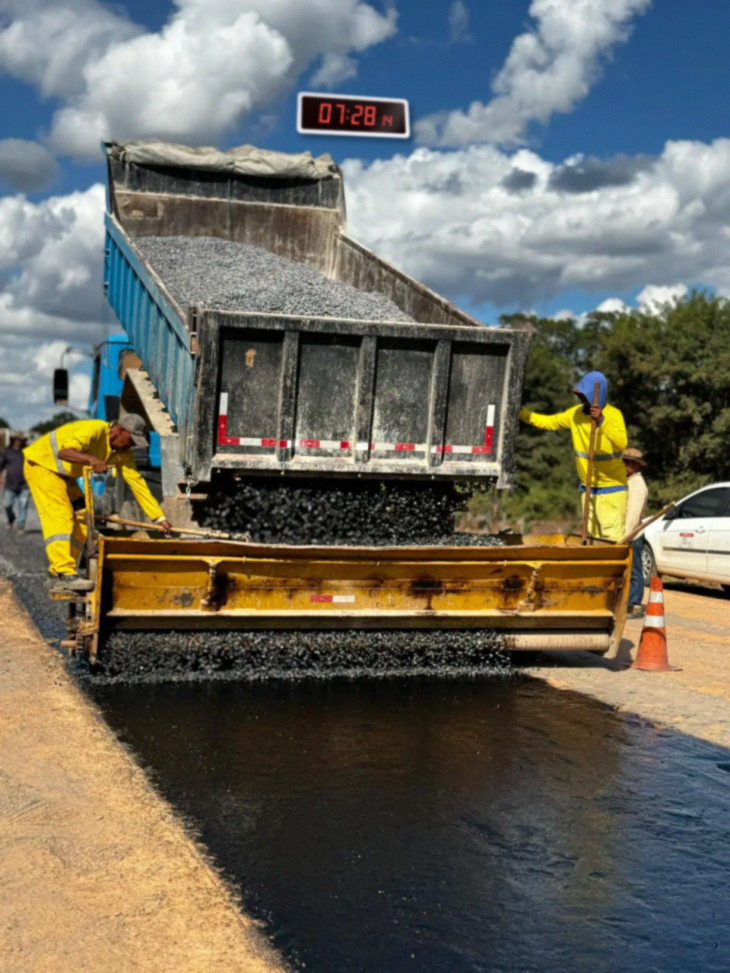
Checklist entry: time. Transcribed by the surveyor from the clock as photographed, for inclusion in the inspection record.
7:28
